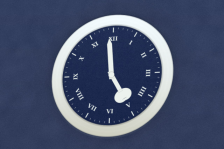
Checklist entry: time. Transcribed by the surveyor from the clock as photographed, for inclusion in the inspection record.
4:59
